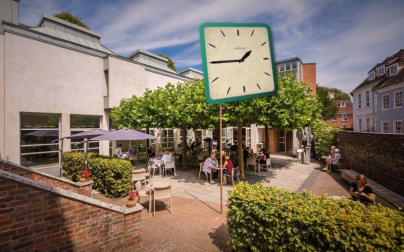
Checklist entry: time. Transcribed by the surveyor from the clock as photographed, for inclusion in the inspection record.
1:45
